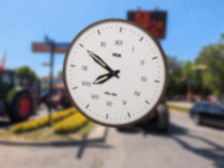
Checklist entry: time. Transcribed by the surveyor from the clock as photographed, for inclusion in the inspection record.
7:50
